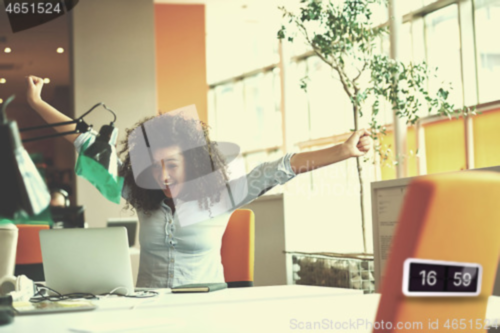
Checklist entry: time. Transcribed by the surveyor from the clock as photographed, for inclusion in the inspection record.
16:59
